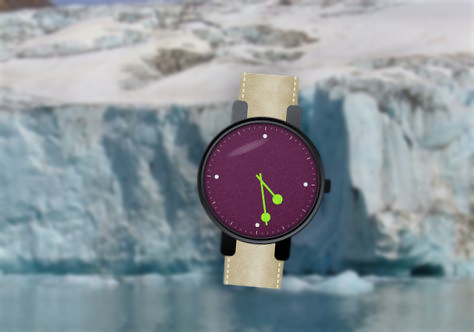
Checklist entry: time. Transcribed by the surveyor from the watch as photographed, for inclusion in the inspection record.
4:28
